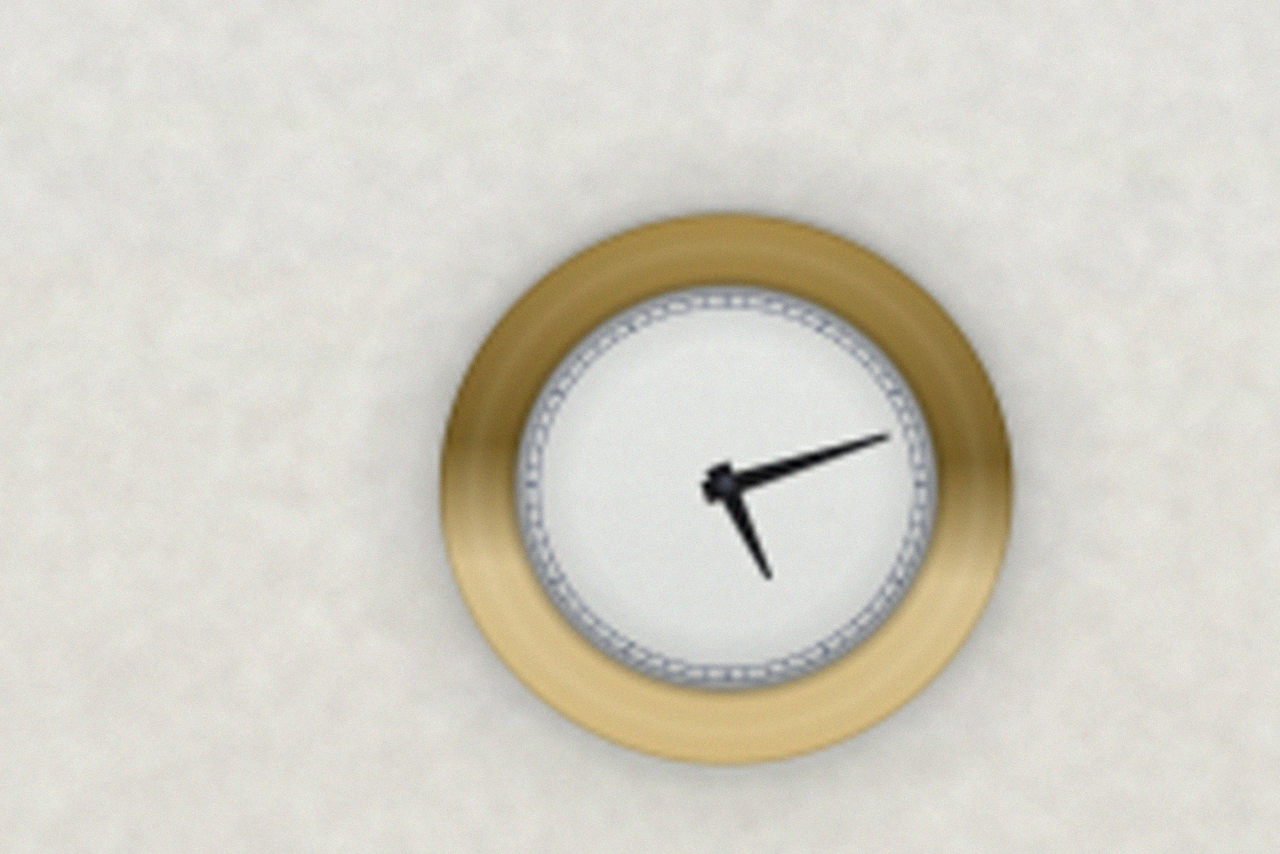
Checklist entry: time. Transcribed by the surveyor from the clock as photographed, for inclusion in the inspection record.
5:12
